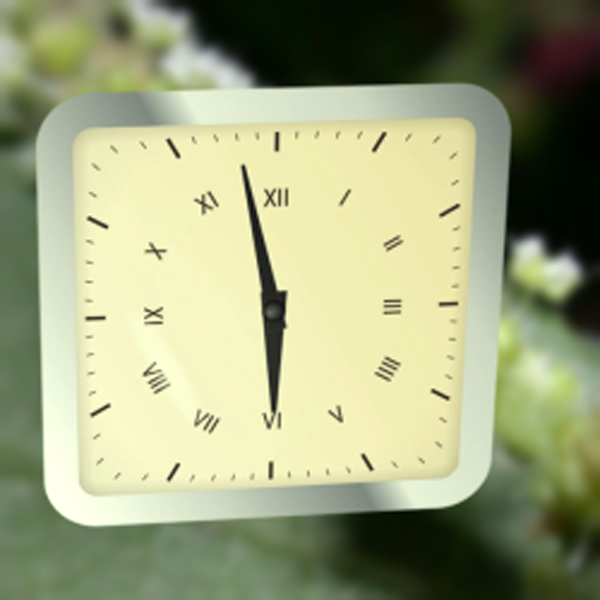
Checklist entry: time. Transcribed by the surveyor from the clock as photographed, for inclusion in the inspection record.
5:58
